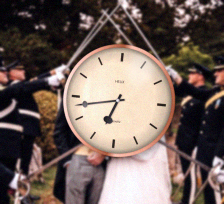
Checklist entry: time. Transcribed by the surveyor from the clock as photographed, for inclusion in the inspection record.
6:43
